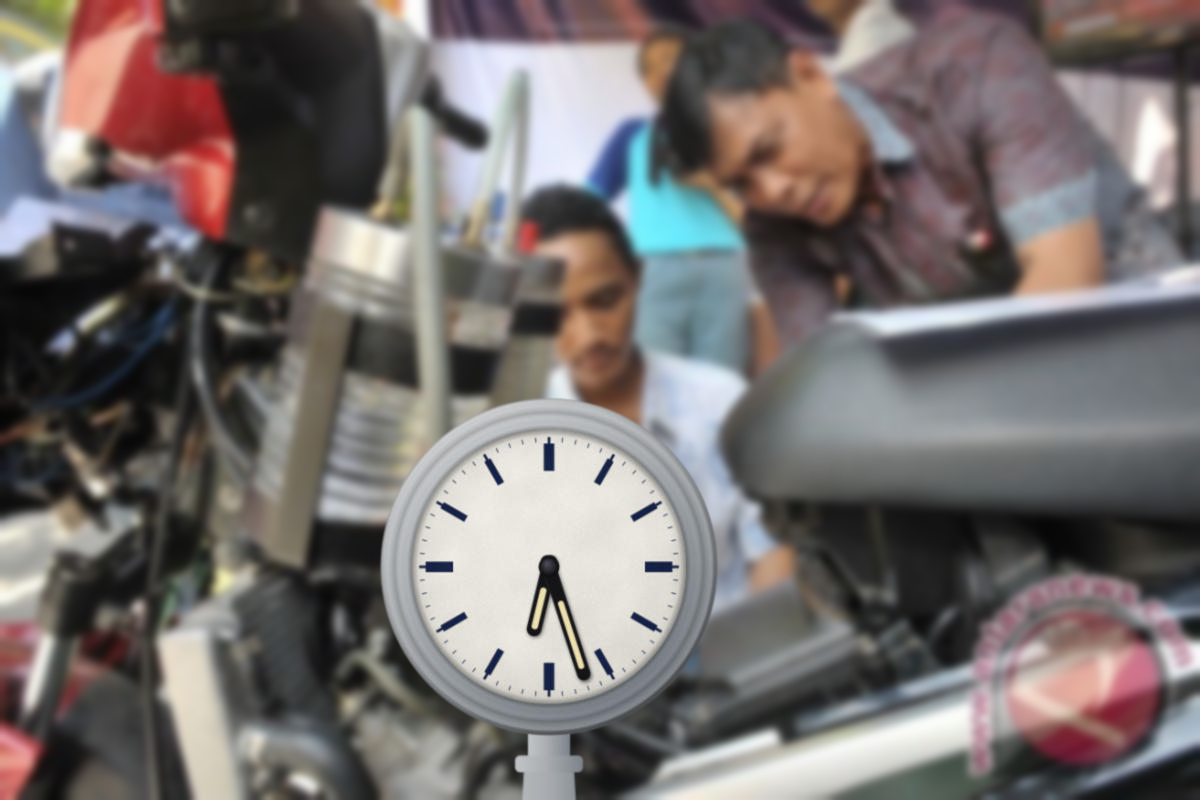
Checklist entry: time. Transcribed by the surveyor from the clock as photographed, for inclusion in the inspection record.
6:27
